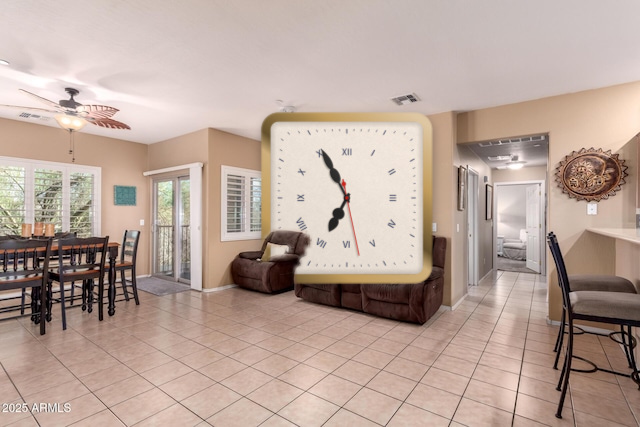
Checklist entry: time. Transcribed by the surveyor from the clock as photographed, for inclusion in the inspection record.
6:55:28
